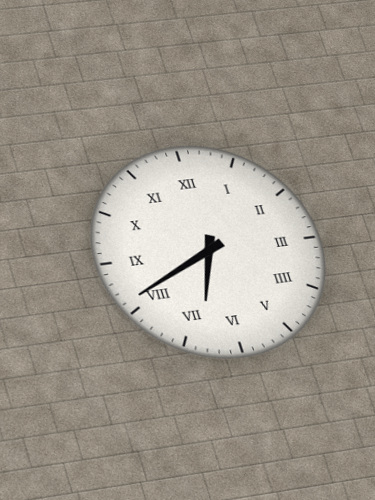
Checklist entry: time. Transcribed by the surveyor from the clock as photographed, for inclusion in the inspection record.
6:41
